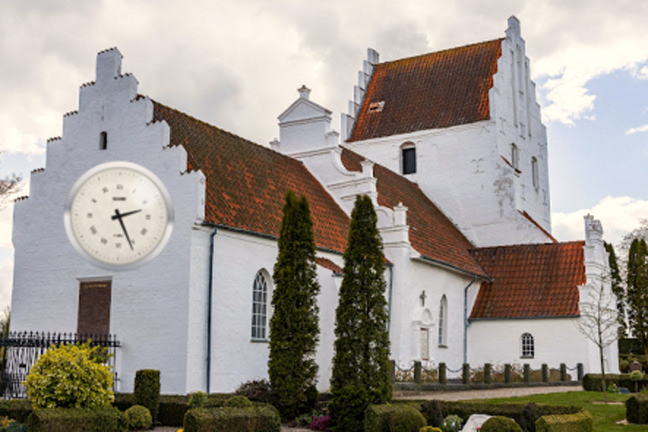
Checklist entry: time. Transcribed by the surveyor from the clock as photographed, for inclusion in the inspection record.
2:26
